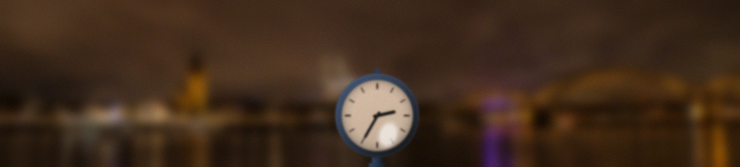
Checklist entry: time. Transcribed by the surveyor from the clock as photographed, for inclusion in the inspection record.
2:35
